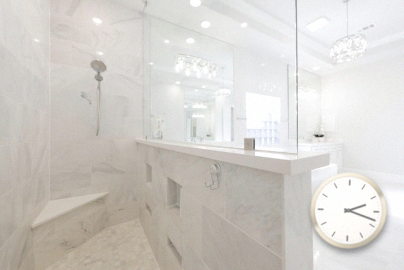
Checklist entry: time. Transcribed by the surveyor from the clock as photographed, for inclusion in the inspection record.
2:18
